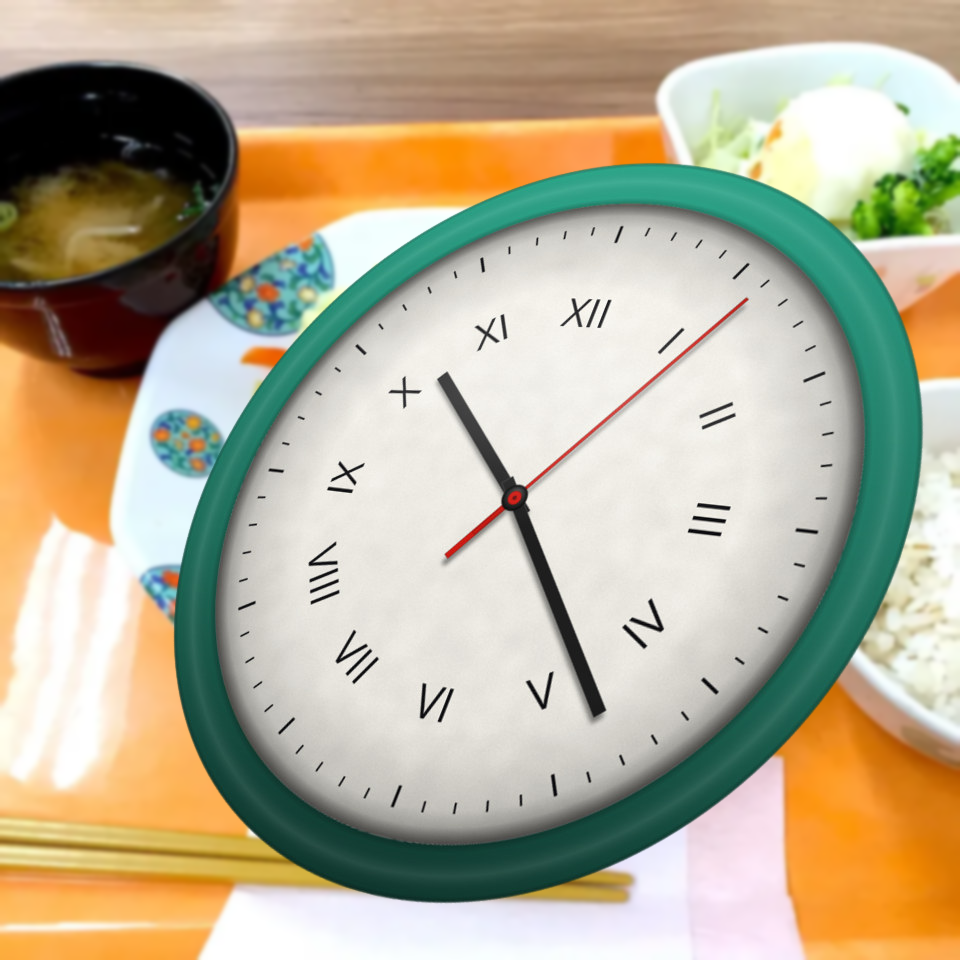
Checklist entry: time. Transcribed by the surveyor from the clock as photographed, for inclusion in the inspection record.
10:23:06
